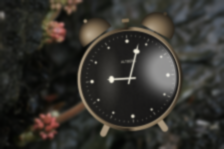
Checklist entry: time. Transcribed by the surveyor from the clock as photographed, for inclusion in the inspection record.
9:03
